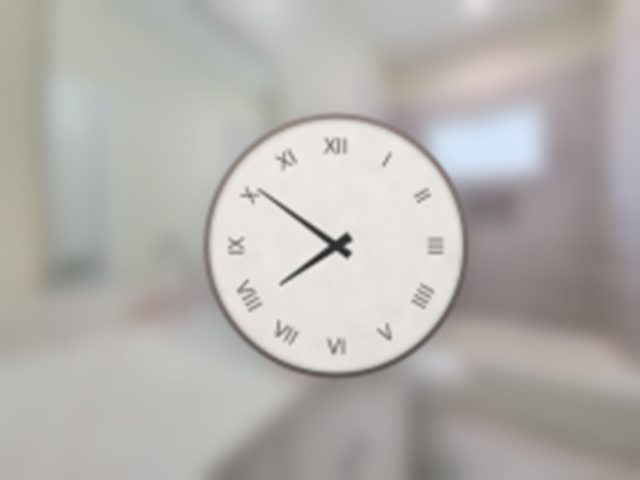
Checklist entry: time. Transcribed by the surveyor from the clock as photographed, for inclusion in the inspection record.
7:51
